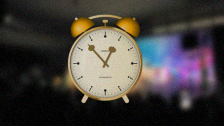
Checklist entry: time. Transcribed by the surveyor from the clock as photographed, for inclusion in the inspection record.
12:53
